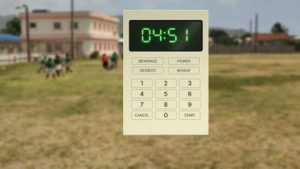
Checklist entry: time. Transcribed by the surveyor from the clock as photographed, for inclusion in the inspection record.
4:51
